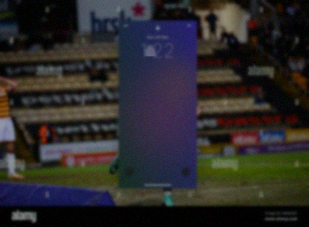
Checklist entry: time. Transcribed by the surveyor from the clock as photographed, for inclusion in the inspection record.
1:22
